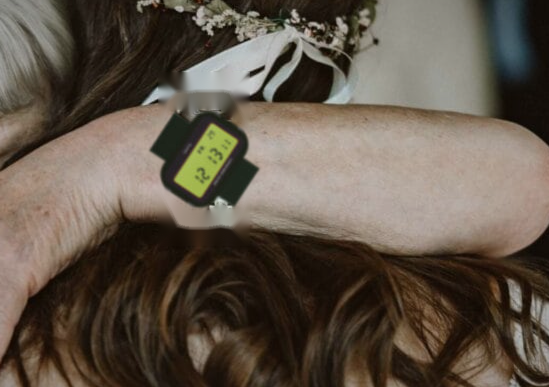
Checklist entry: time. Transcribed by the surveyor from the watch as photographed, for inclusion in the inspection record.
12:13
